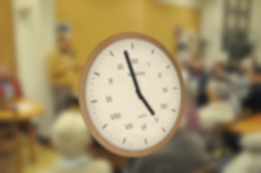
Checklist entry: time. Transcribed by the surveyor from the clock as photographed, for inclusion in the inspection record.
4:58
